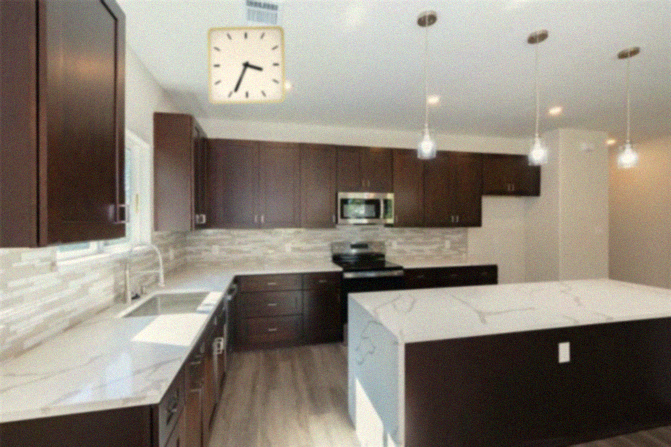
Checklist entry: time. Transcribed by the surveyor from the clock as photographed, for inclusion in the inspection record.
3:34
